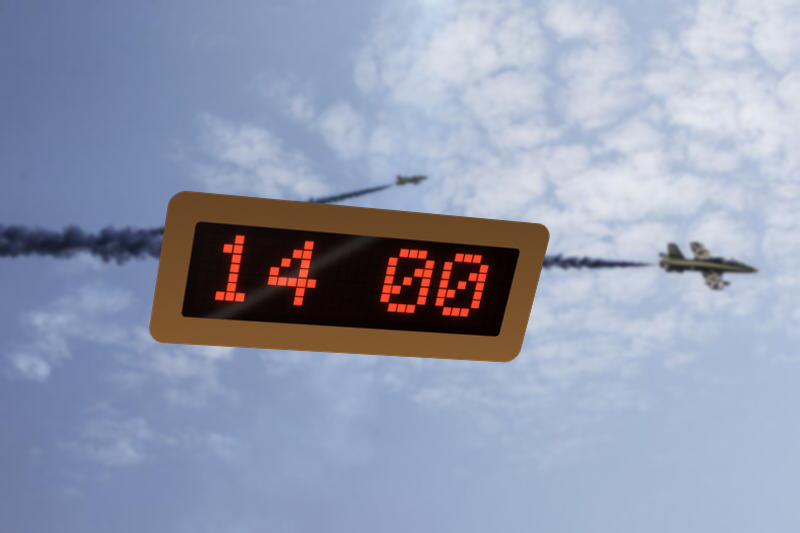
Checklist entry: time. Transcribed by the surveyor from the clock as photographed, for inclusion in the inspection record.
14:00
